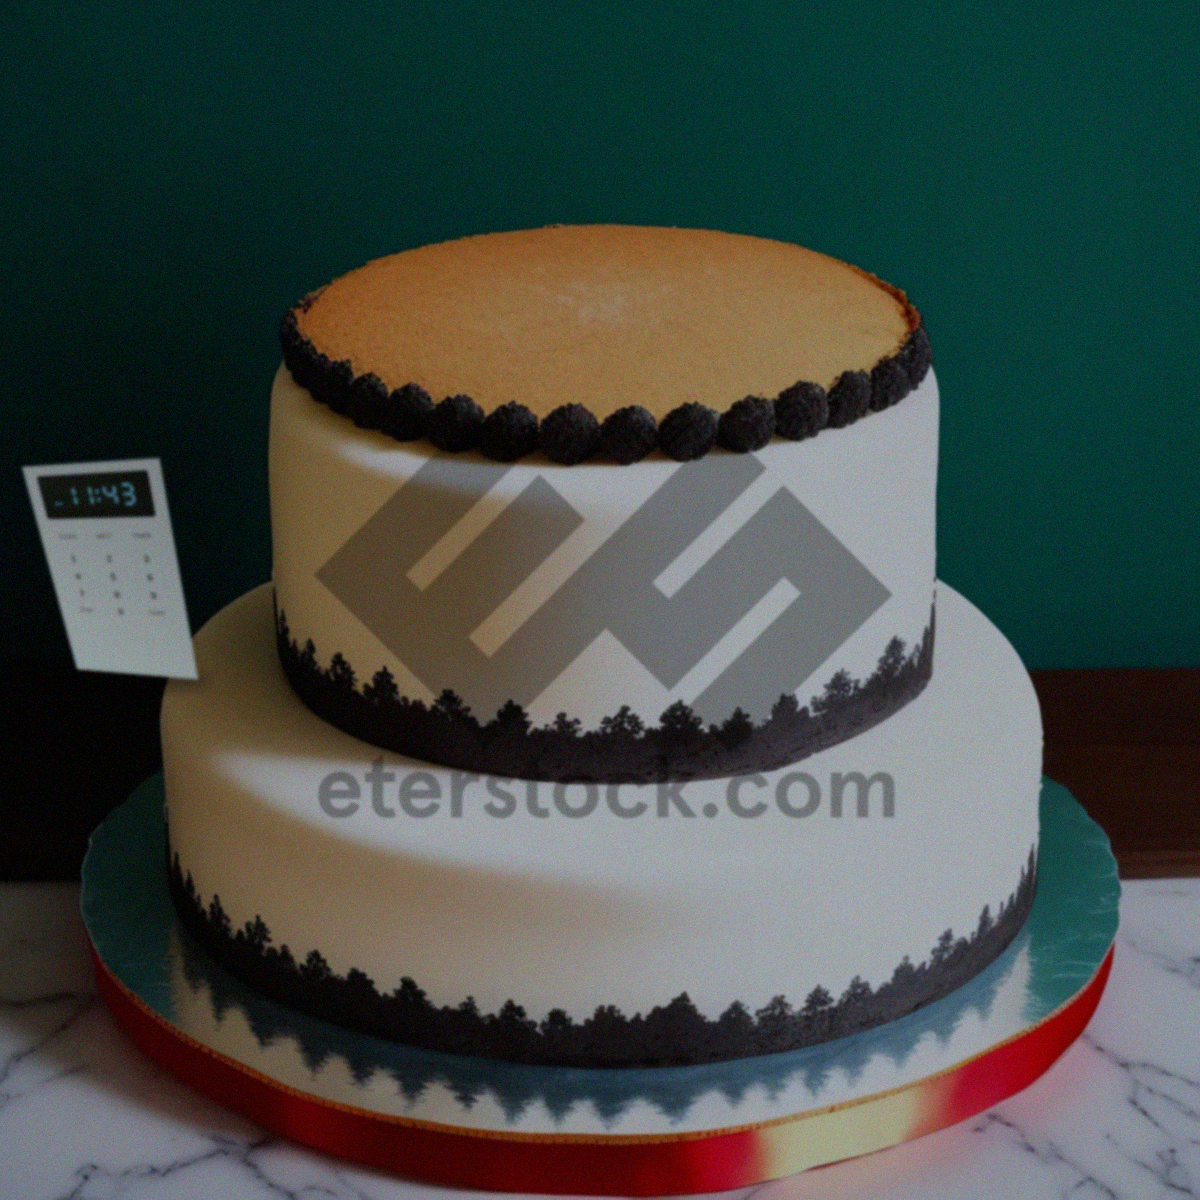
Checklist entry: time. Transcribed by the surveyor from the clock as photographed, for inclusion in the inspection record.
11:43
